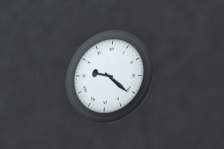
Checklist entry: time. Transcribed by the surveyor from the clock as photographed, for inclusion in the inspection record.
9:21
